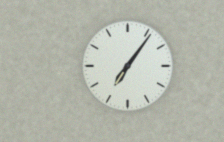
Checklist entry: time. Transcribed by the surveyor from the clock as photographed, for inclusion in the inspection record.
7:06
